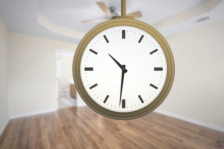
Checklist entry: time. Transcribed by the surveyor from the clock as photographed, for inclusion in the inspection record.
10:31
